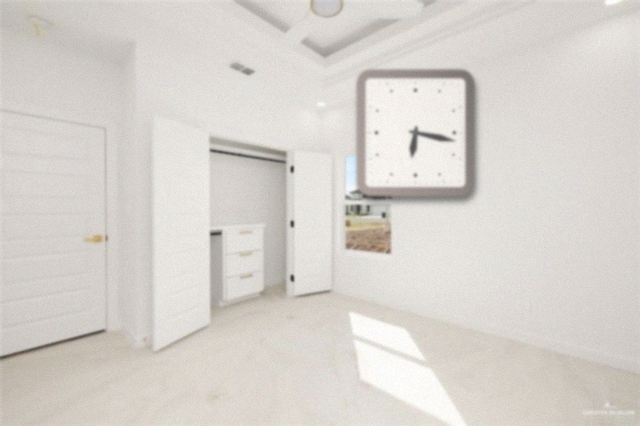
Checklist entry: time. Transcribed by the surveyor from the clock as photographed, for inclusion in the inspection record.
6:17
